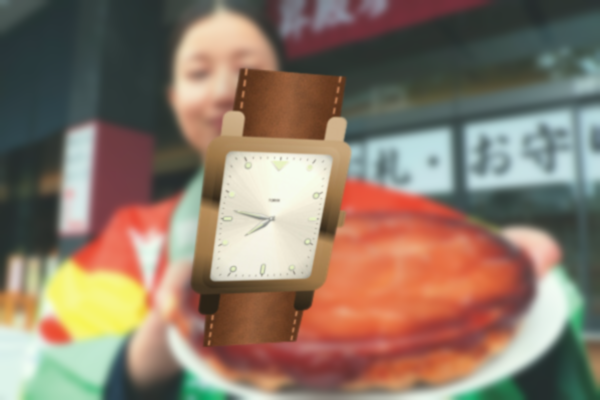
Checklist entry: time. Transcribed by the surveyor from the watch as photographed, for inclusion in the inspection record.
7:47
